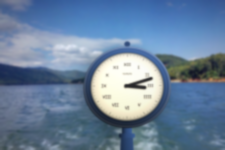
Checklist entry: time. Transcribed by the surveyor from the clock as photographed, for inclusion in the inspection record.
3:12
